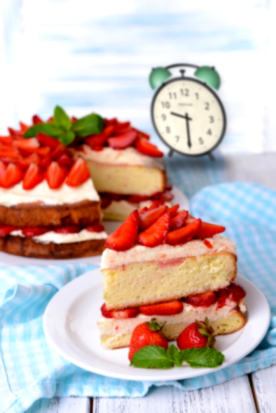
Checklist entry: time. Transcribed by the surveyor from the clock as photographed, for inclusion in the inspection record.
9:30
